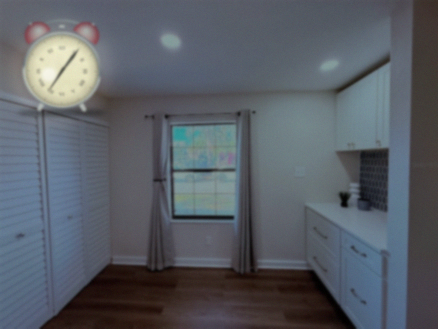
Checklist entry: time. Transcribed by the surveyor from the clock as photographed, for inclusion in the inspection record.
7:06
